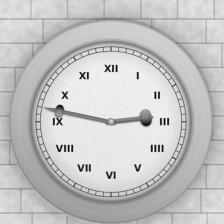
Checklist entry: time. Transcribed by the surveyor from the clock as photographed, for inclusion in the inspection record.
2:47
